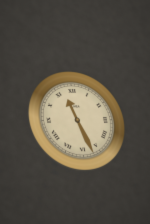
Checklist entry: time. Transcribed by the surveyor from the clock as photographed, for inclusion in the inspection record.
11:27
